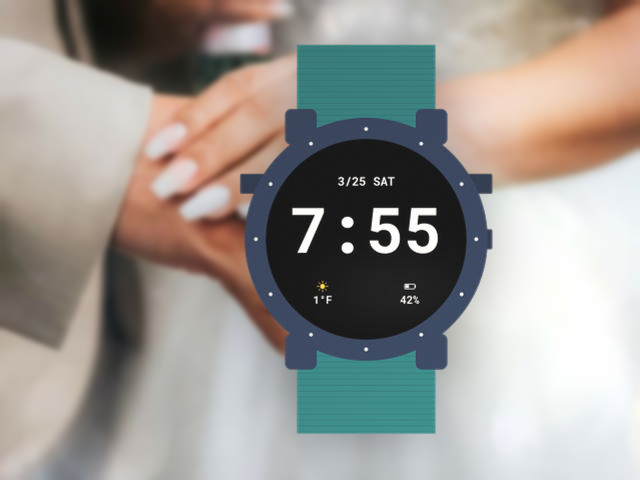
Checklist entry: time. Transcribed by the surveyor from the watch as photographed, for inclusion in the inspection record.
7:55
